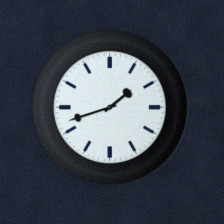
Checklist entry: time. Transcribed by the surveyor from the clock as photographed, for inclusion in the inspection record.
1:42
